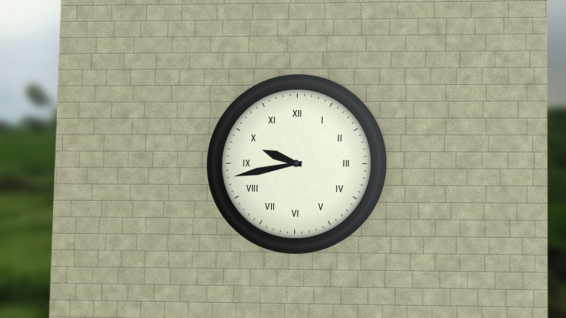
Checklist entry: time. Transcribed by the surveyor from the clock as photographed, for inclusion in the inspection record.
9:43
